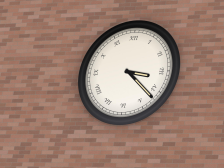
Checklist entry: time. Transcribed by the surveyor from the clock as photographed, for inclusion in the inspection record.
3:22
